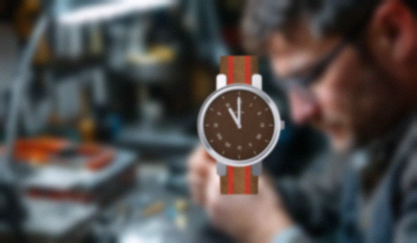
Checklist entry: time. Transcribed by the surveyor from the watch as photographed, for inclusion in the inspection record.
11:00
